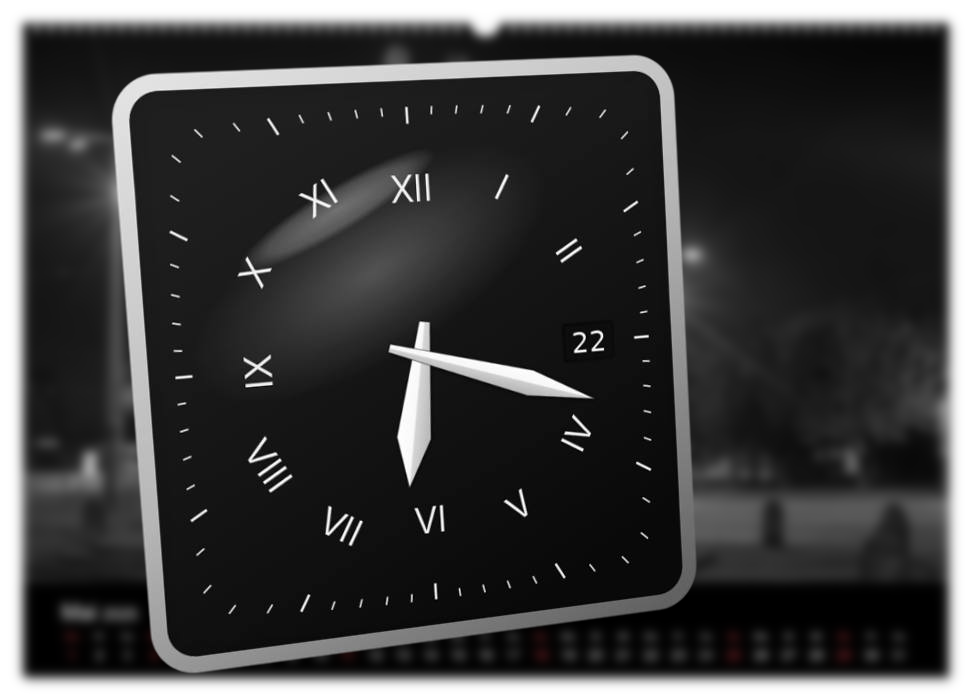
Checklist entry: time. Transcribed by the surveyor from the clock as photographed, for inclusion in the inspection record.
6:18
